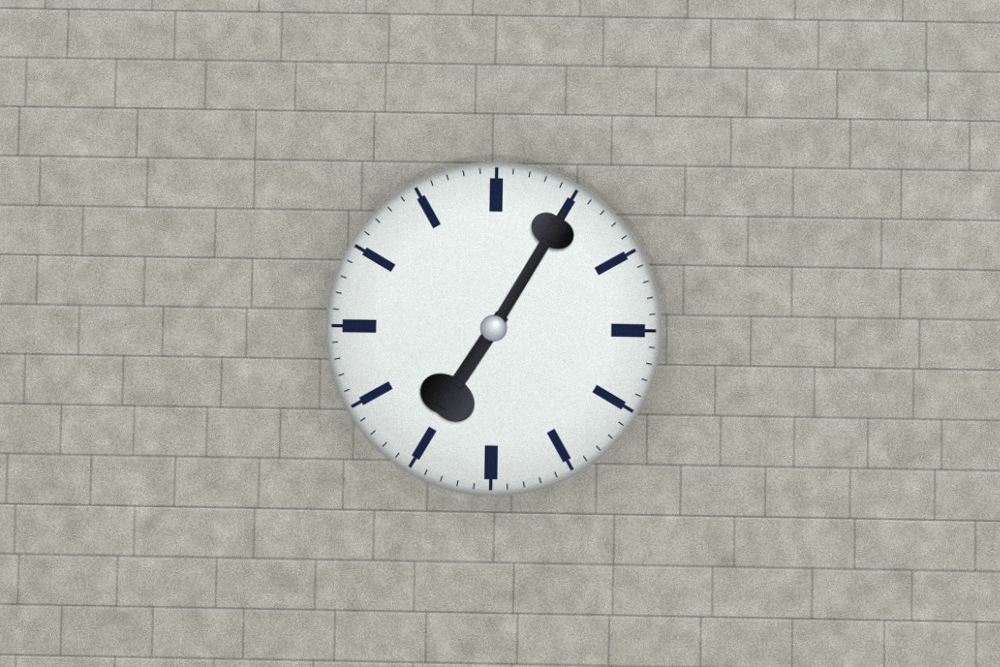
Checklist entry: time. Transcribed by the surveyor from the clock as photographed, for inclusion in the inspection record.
7:05
